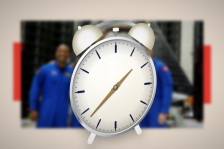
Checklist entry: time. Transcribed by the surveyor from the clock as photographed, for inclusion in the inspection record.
1:38
